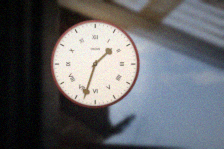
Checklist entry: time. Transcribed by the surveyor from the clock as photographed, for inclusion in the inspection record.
1:33
